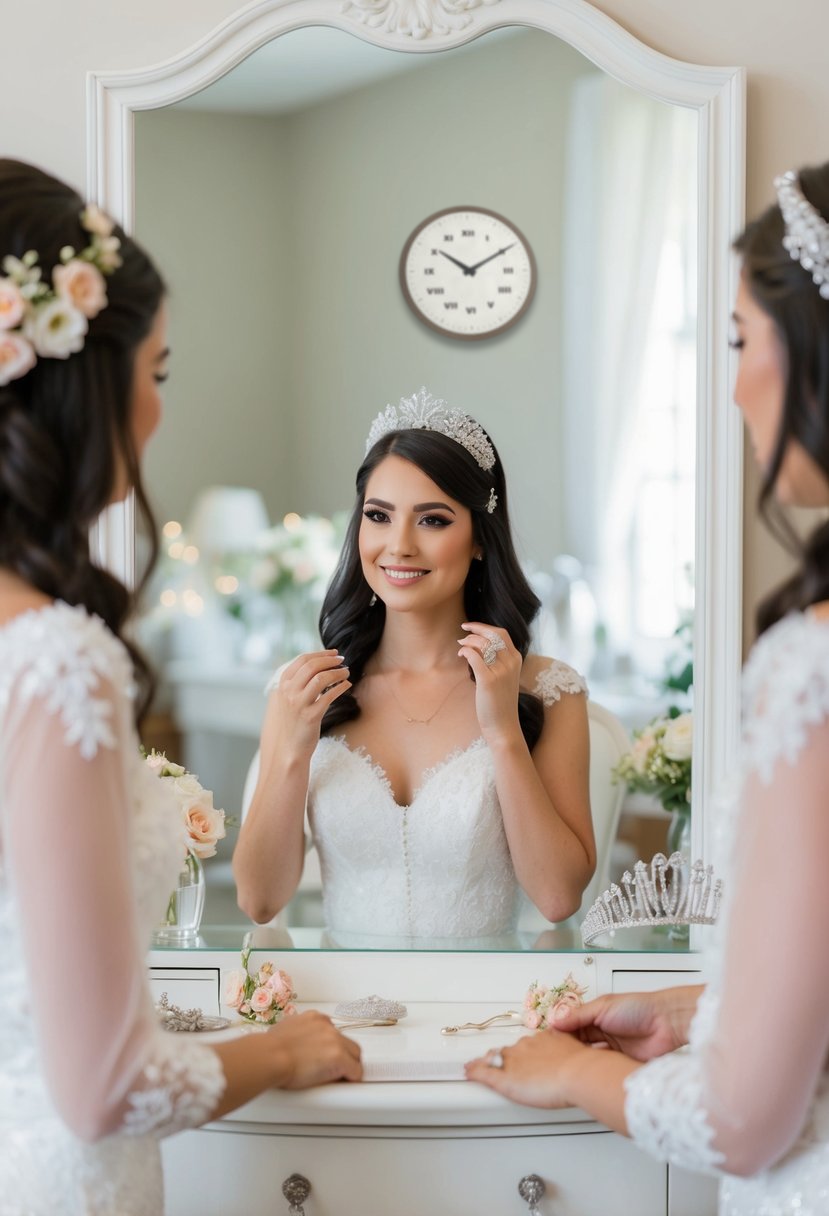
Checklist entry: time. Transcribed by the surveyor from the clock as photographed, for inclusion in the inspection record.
10:10
